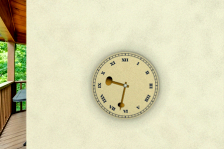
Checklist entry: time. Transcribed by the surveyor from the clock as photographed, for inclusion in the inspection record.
9:32
